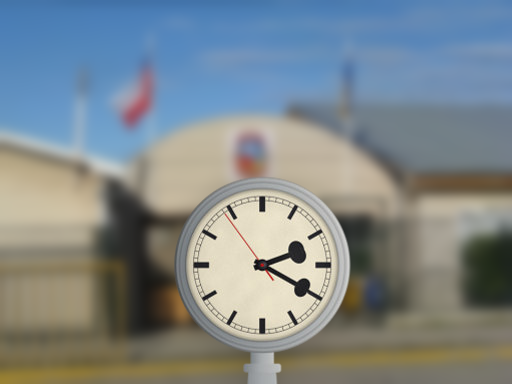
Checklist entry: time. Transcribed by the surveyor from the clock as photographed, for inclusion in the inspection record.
2:19:54
